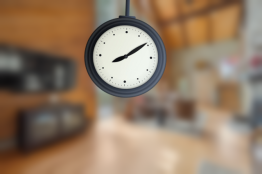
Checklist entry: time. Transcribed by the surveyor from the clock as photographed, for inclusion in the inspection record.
8:09
